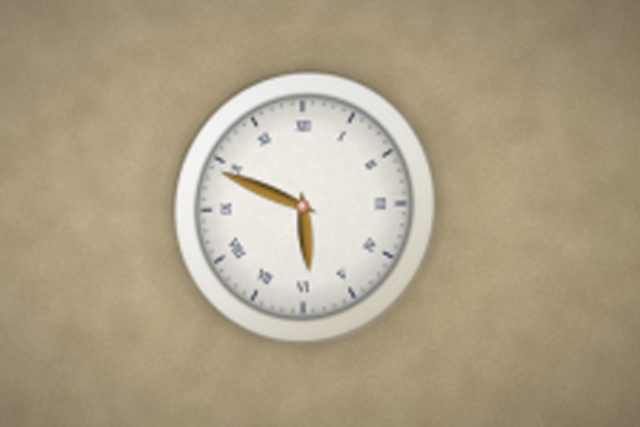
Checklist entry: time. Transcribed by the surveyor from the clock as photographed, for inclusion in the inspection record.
5:49
